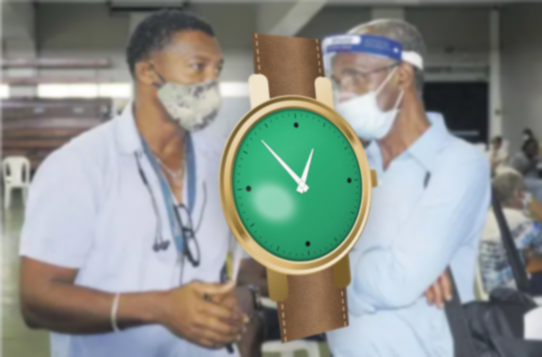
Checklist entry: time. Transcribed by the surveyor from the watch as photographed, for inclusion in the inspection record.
12:53
